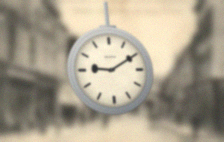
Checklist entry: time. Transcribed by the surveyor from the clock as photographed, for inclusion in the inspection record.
9:10
